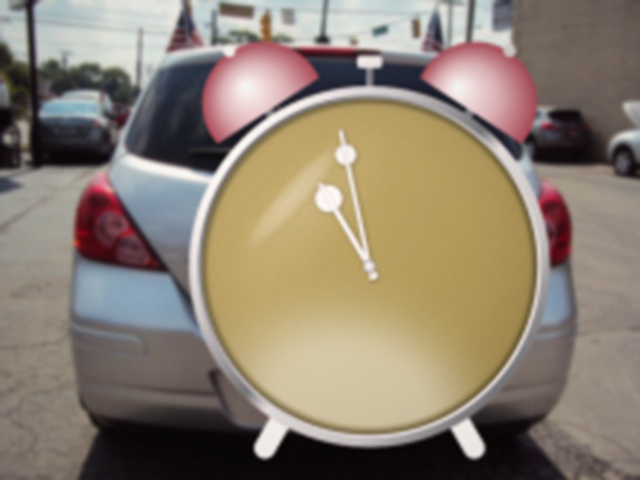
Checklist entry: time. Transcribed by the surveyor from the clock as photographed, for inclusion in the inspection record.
10:58
